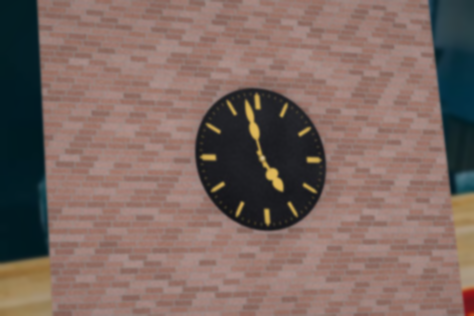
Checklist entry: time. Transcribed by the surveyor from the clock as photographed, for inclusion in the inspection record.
4:58
